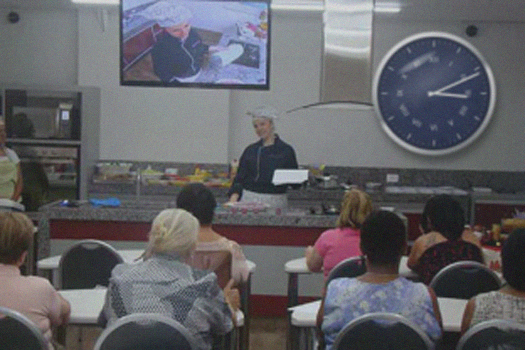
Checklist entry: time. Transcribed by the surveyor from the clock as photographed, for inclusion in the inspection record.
3:11
